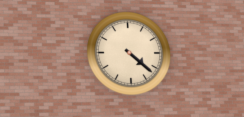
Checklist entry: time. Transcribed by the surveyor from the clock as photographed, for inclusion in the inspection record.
4:22
